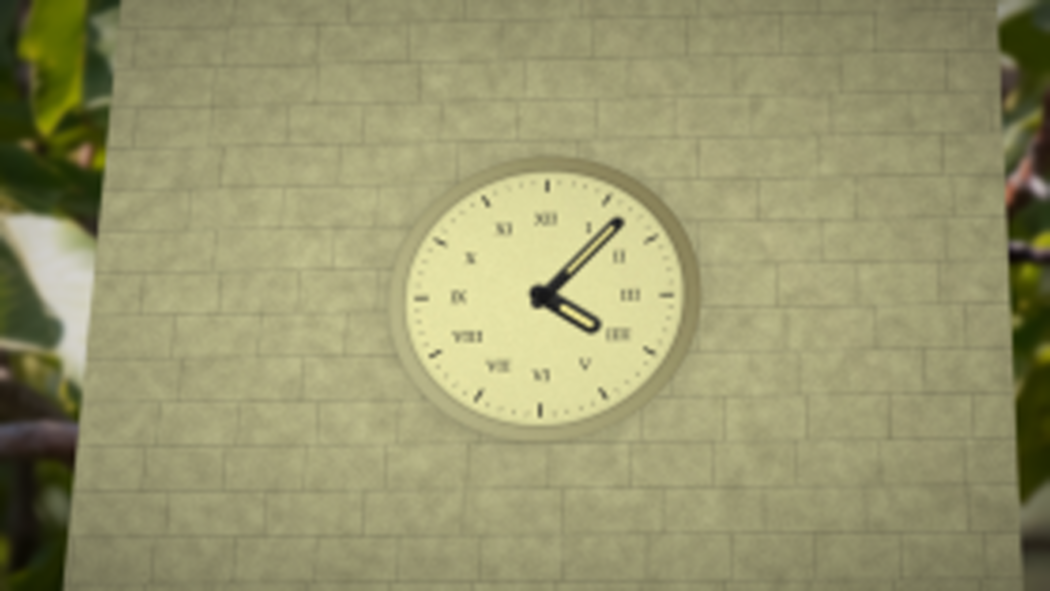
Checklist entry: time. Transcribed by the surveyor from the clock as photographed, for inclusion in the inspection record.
4:07
